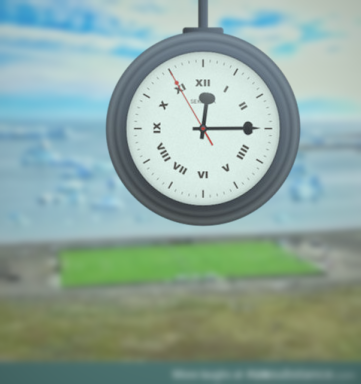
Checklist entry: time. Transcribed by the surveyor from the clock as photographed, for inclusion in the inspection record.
12:14:55
